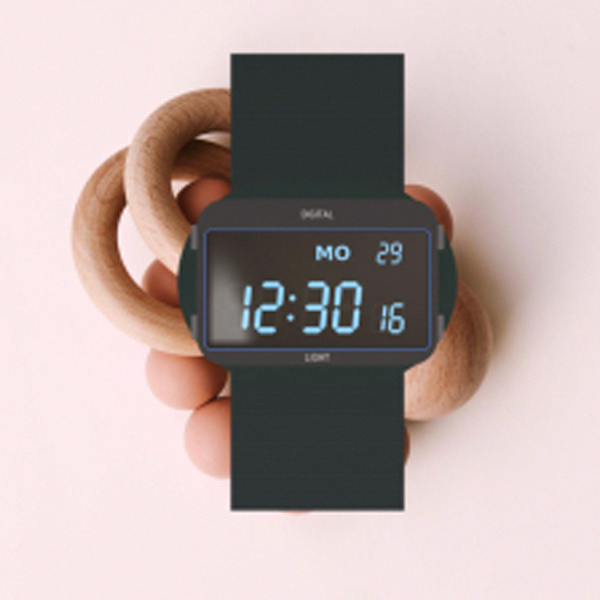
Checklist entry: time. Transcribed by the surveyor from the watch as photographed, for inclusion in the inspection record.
12:30:16
